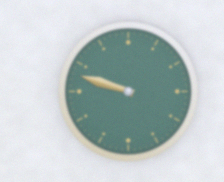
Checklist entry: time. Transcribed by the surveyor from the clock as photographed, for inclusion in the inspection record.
9:48
